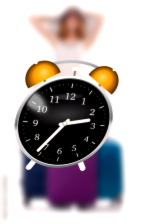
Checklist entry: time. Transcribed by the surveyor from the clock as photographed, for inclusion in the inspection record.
2:36
